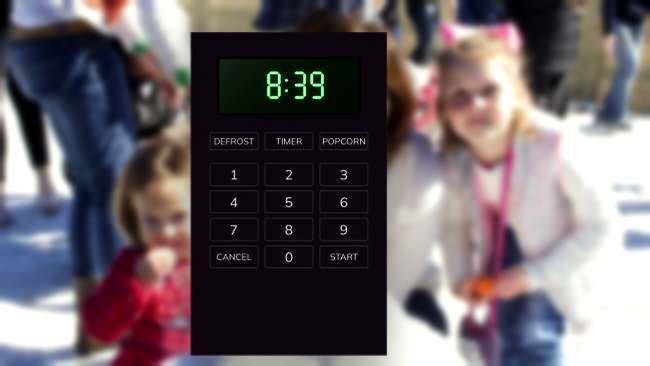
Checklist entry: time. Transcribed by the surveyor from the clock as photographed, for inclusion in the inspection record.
8:39
